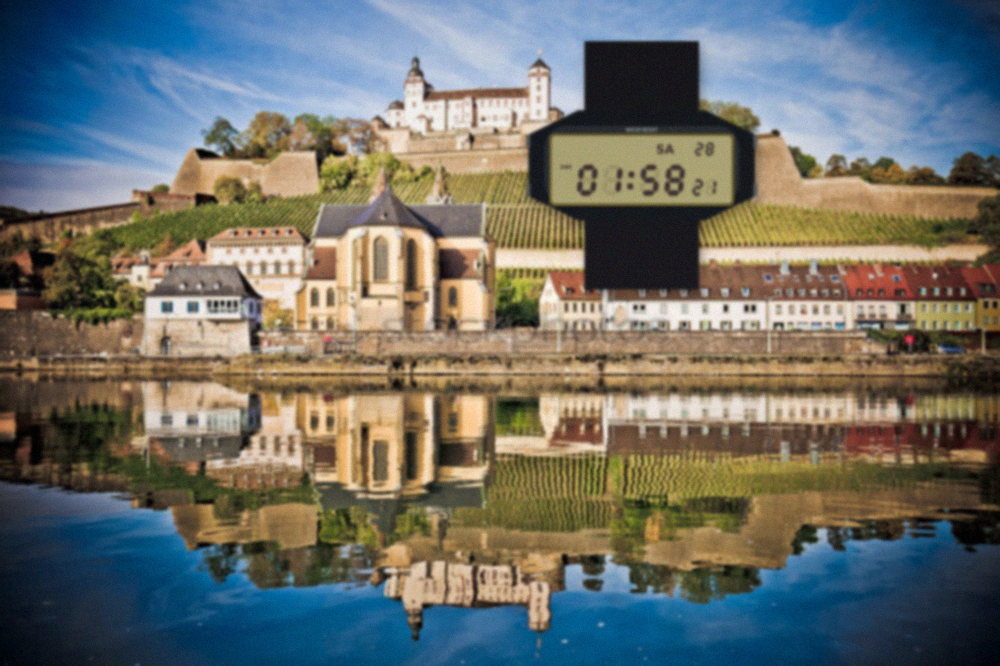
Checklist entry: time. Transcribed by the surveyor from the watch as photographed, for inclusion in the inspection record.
1:58:21
